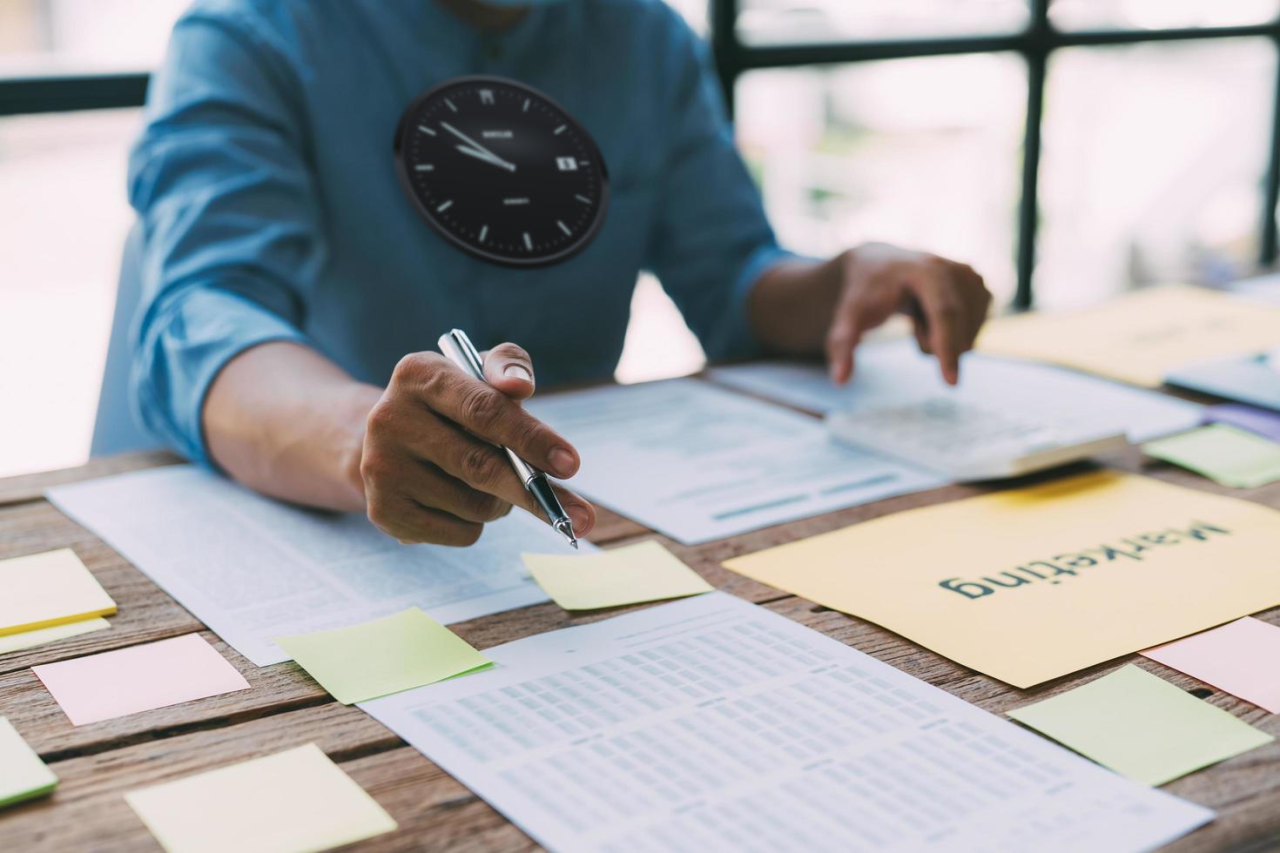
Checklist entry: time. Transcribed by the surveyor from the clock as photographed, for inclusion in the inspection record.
9:52
